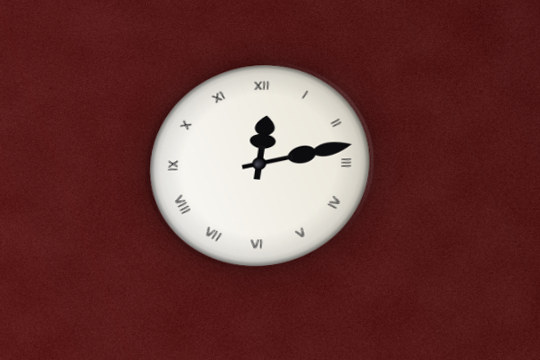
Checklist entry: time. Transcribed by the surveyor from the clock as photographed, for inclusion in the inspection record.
12:13
